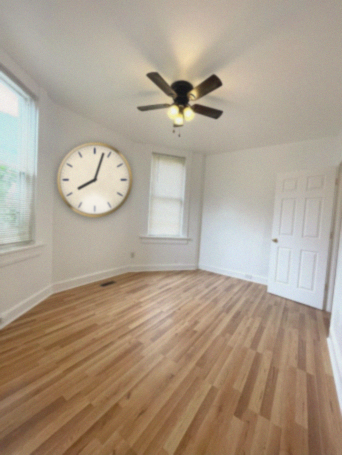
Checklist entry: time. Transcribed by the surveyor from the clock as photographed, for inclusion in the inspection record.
8:03
